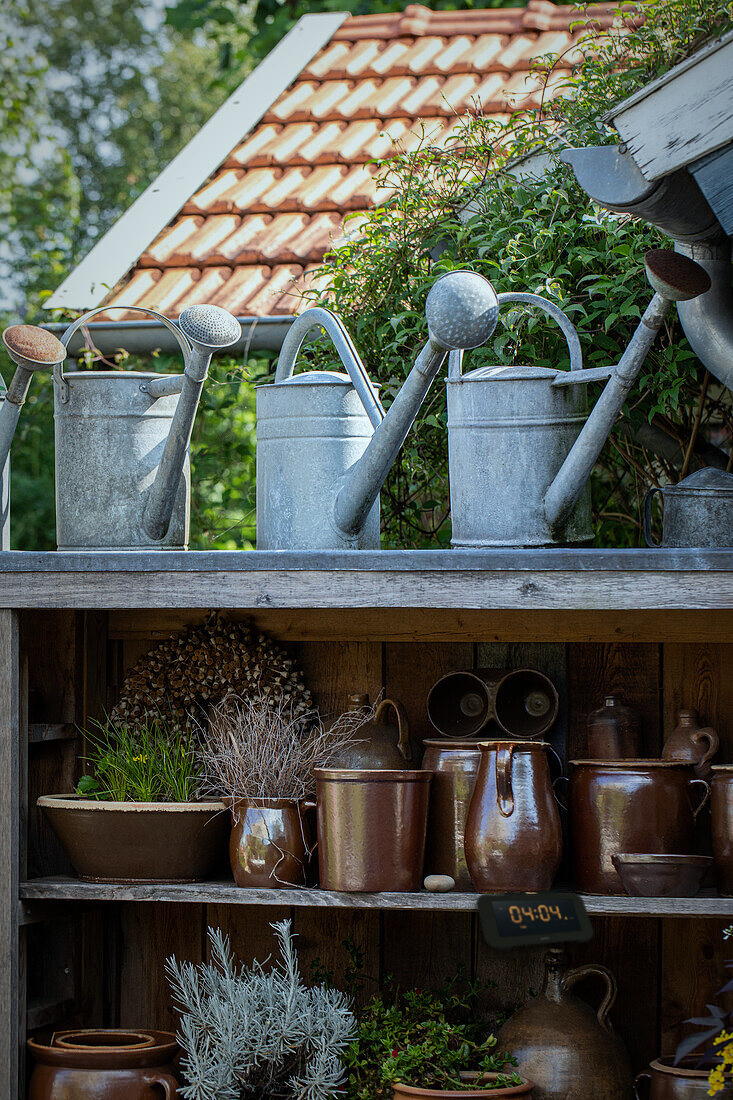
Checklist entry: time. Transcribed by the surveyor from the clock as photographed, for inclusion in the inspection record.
4:04
